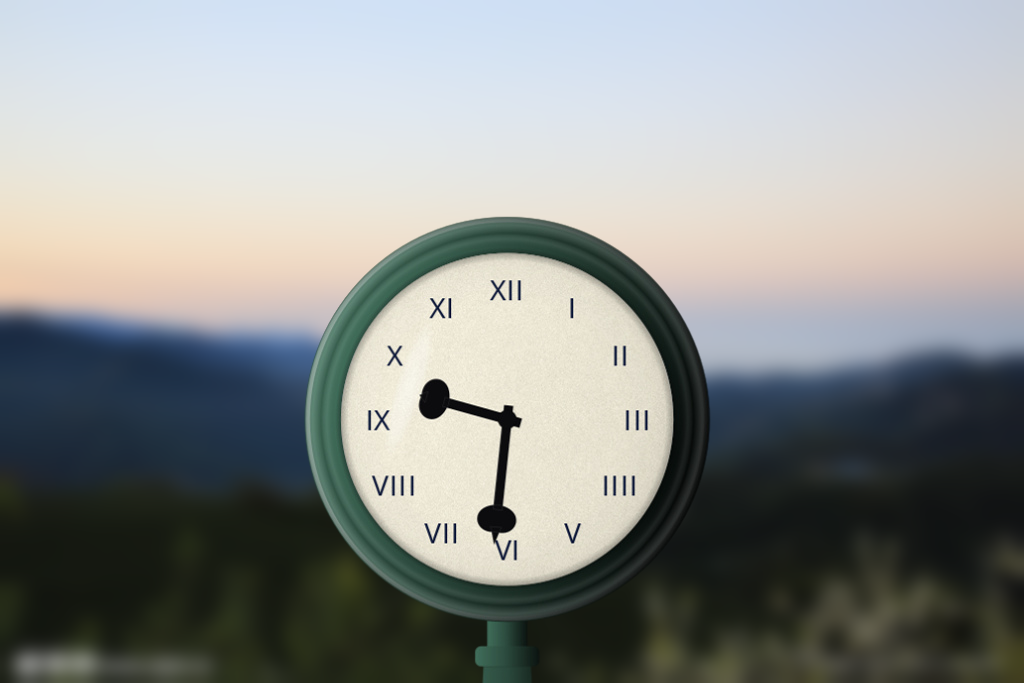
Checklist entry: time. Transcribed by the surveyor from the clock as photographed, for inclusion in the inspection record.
9:31
